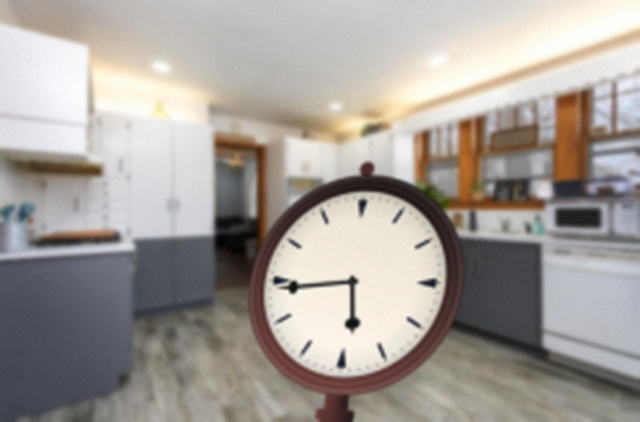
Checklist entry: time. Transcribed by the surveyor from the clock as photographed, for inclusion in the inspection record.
5:44
